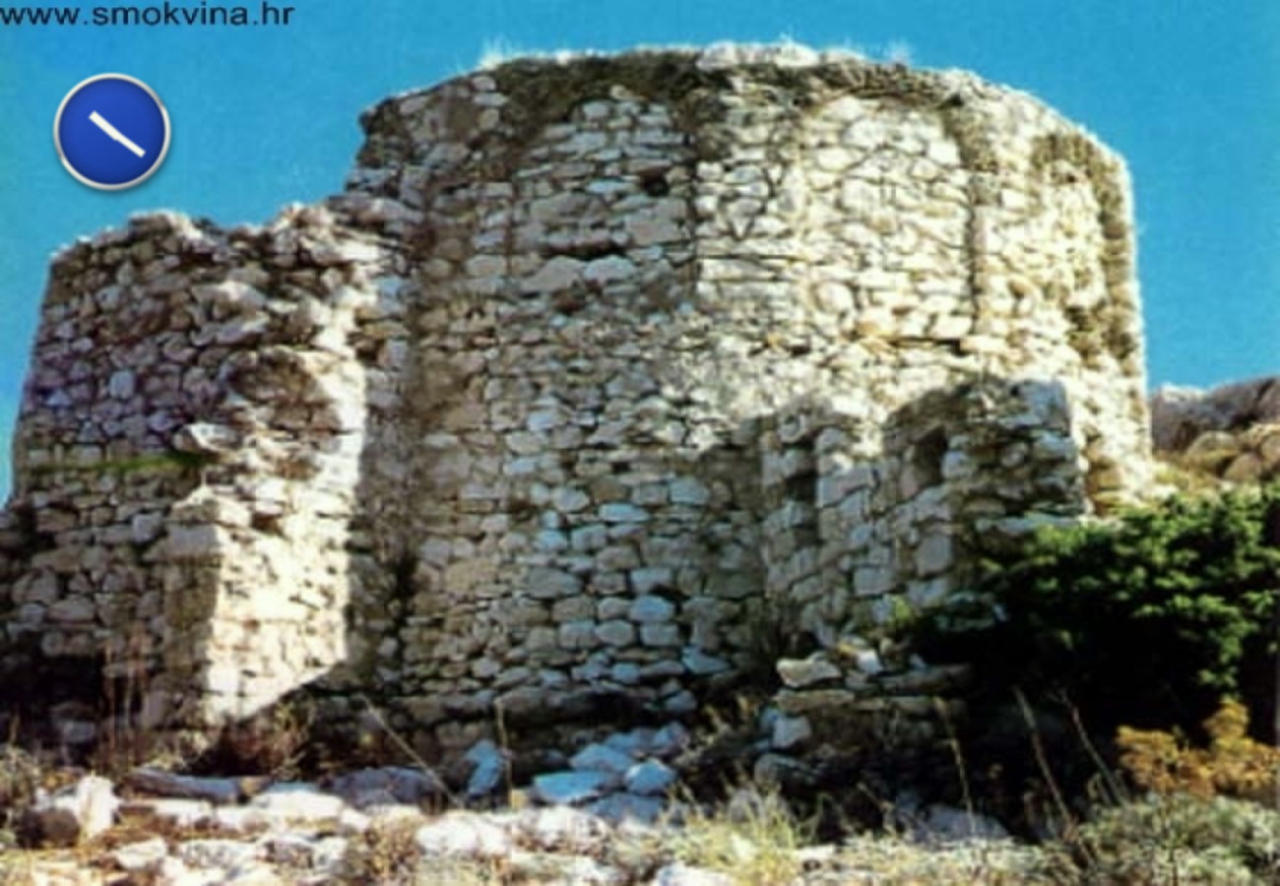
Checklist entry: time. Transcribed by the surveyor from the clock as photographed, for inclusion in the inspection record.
10:21
